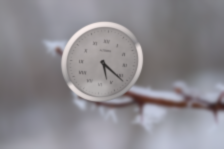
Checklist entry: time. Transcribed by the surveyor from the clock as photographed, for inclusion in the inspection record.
5:21
